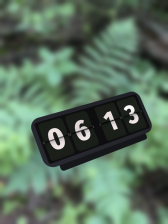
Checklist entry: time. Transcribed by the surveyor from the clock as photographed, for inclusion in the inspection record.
6:13
